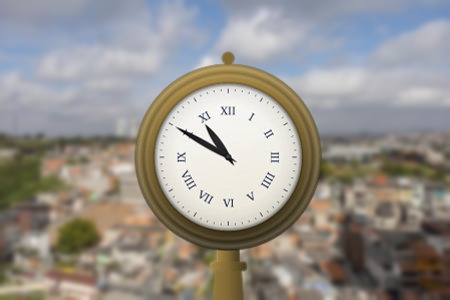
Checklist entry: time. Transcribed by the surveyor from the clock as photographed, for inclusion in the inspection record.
10:50
